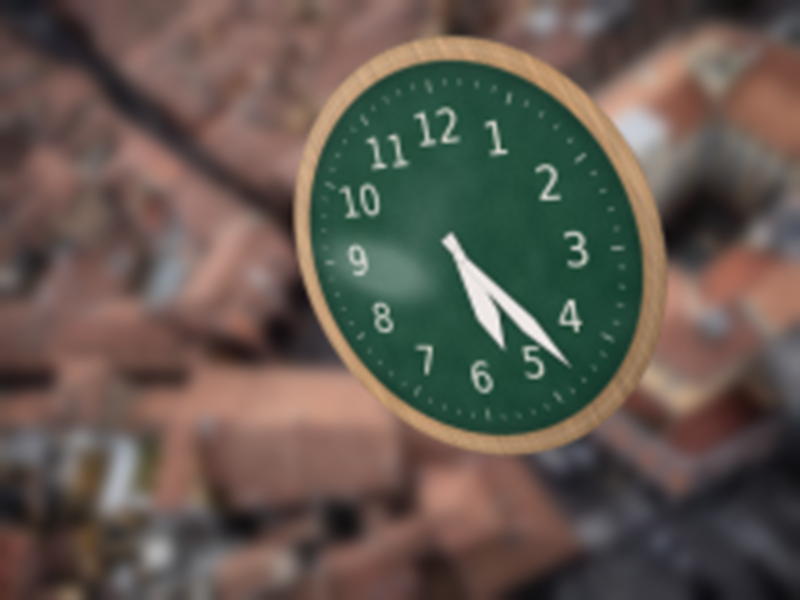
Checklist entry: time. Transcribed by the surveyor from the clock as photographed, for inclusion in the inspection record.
5:23
